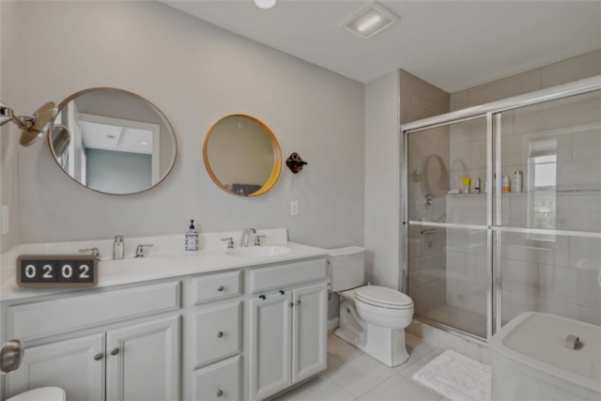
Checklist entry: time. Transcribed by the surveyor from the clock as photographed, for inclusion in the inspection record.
2:02
